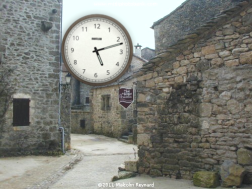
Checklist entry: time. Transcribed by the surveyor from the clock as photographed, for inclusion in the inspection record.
5:12
